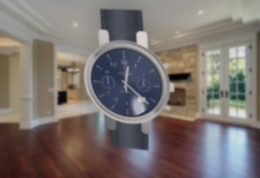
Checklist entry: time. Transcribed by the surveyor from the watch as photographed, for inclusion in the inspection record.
12:22
